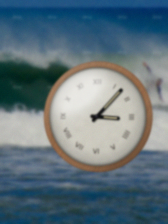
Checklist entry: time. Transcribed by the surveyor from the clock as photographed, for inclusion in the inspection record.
3:07
